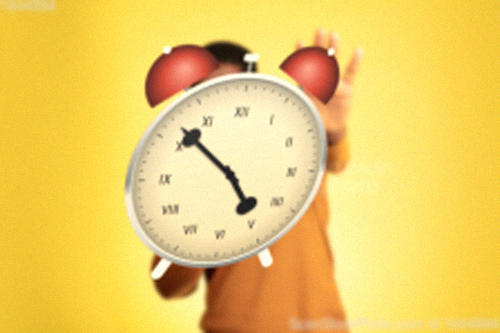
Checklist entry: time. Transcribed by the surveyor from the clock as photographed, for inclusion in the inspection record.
4:52
